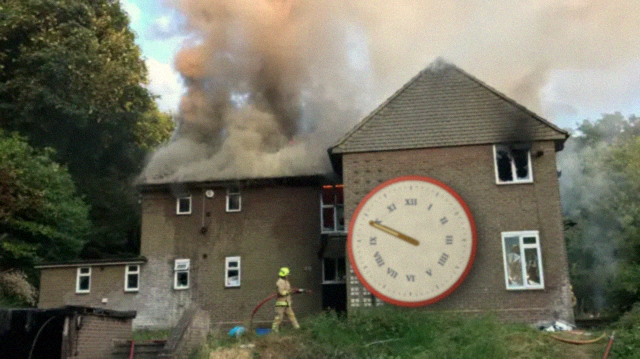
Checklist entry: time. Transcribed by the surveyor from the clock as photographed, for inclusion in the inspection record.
9:49
